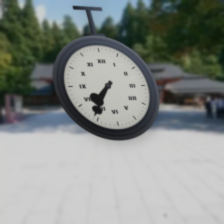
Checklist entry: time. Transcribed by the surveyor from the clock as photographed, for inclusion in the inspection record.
7:36
